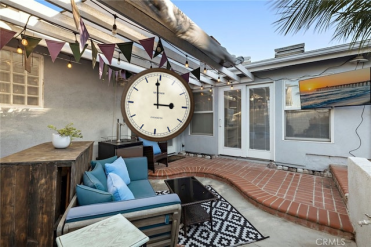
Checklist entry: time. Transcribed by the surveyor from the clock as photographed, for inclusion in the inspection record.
2:59
